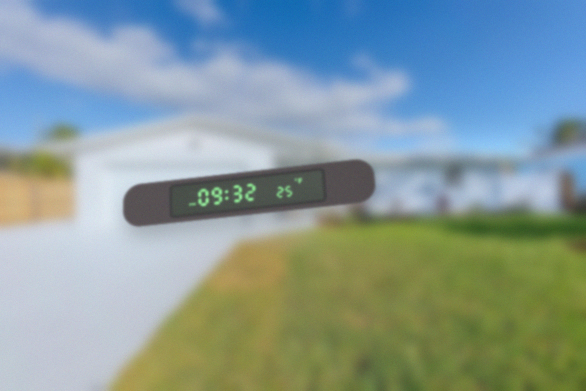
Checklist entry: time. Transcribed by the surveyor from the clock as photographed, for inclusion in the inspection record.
9:32
